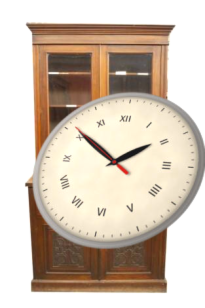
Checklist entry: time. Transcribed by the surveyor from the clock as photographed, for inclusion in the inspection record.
1:50:51
